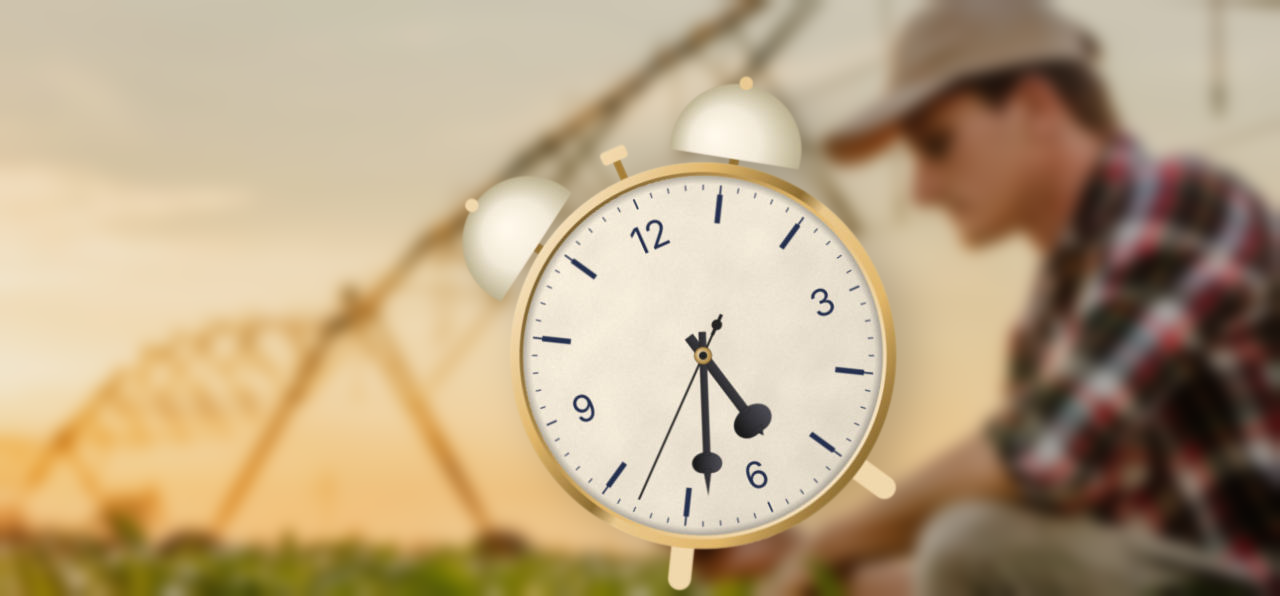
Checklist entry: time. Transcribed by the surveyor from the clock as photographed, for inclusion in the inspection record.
5:33:38
